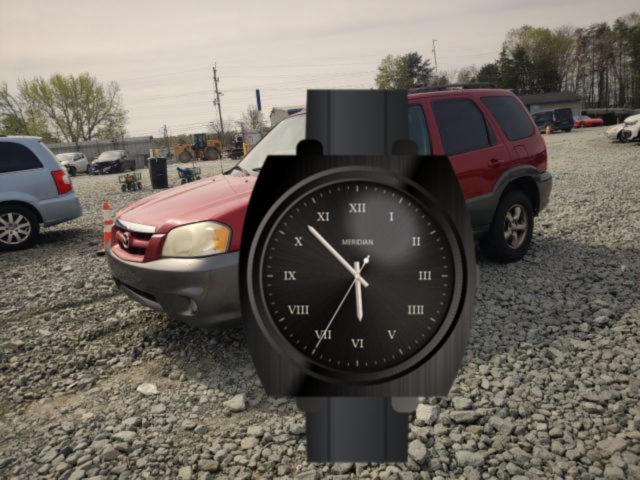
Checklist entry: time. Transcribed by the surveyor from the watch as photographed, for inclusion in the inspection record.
5:52:35
